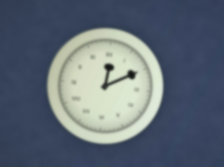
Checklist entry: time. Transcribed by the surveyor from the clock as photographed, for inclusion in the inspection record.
12:10
